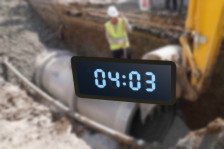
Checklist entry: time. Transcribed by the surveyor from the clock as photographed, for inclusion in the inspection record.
4:03
